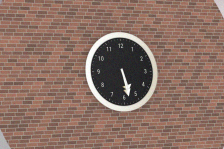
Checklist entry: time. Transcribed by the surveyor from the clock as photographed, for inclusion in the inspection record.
5:28
